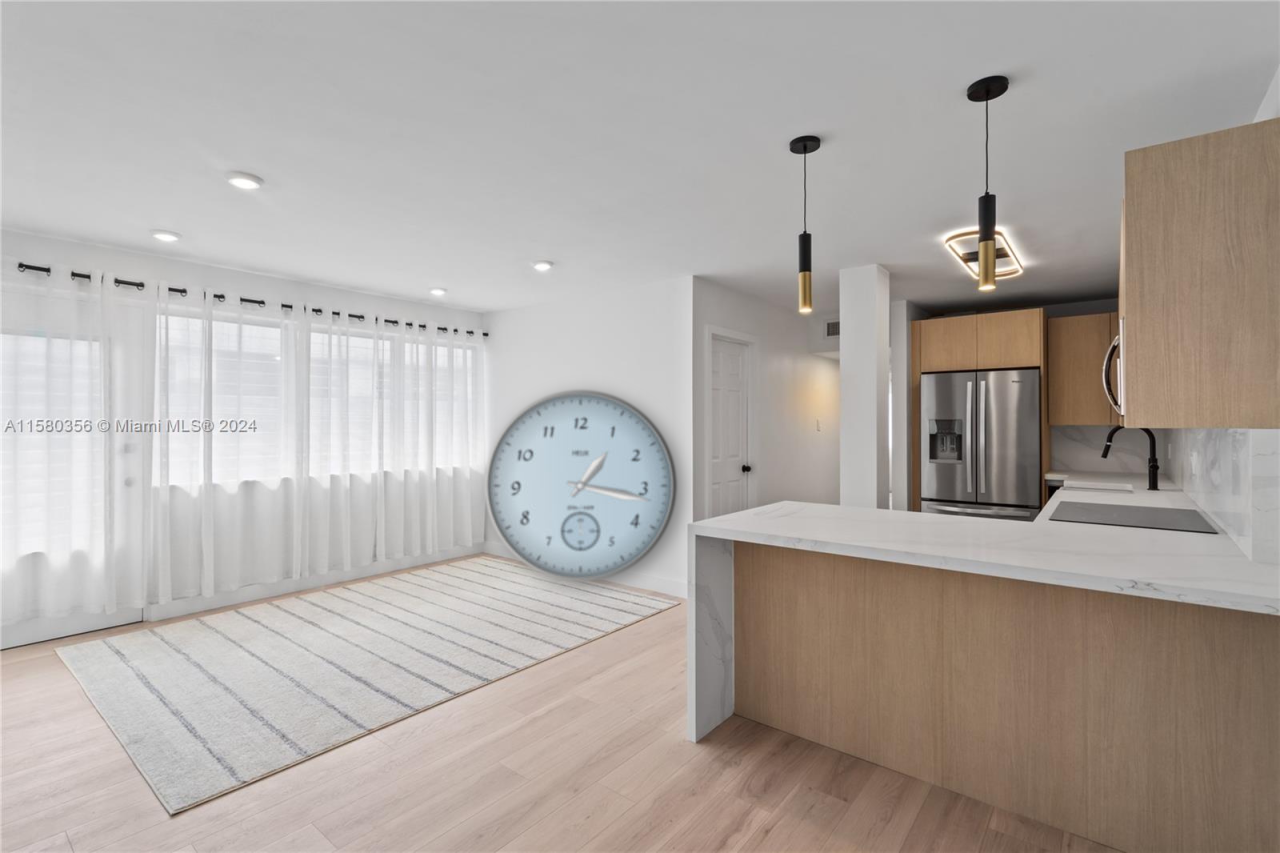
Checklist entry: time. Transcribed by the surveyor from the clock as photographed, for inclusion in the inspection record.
1:17
